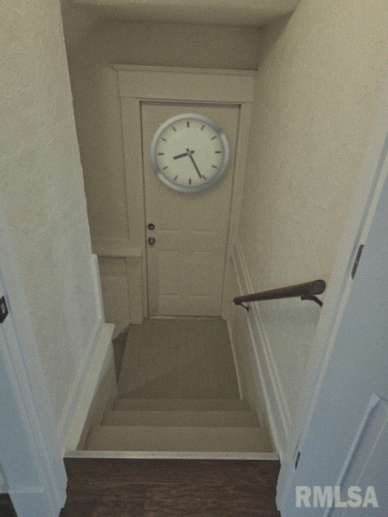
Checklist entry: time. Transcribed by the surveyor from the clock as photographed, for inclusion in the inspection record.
8:26
